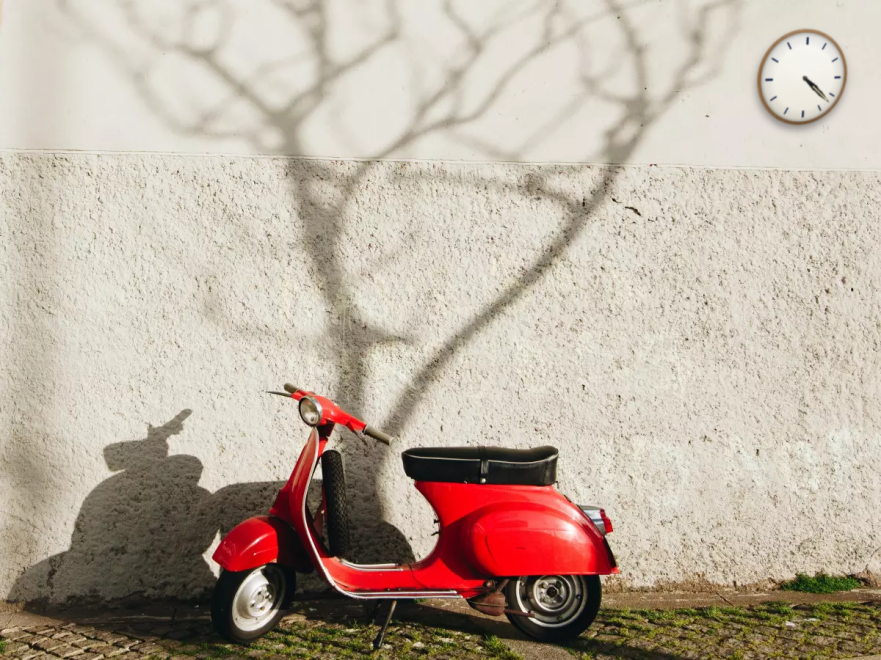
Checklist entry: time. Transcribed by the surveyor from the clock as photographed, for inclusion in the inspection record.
4:22
